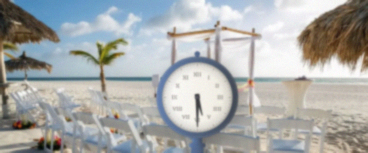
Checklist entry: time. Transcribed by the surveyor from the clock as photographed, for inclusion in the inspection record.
5:30
